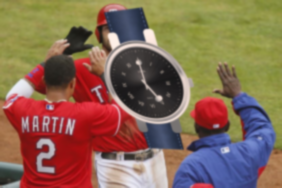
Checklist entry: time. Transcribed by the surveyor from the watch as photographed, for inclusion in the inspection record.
5:00
